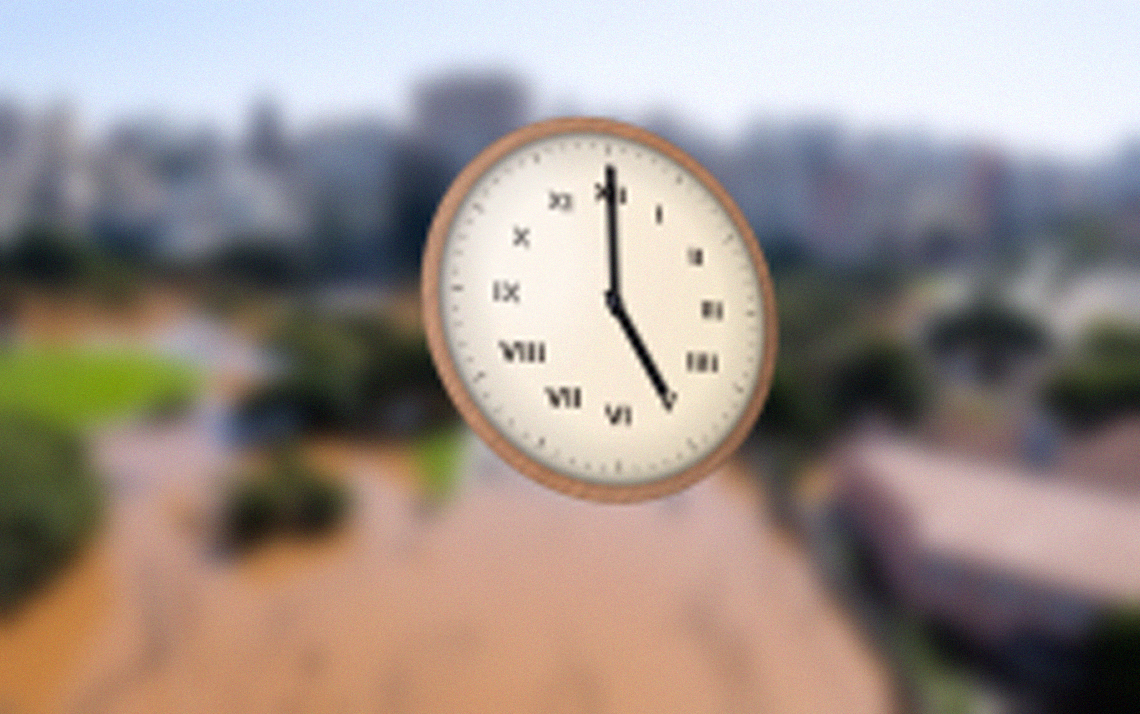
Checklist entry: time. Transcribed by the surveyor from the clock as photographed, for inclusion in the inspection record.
5:00
